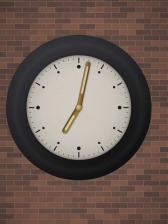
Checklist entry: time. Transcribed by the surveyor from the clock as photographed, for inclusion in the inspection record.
7:02
